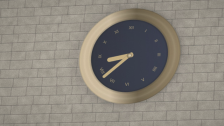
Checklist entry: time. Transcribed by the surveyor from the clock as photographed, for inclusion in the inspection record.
8:38
